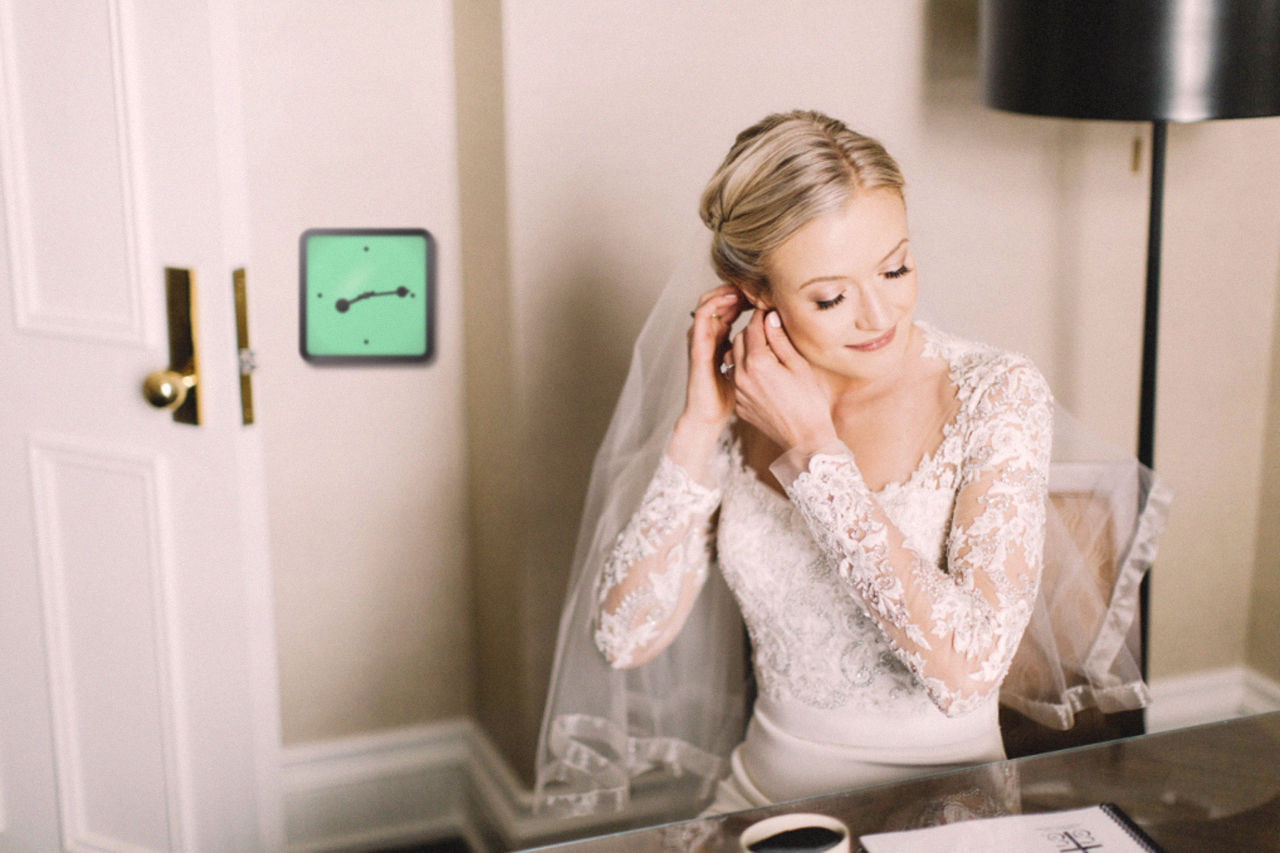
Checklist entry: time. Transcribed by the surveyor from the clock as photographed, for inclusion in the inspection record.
8:14
